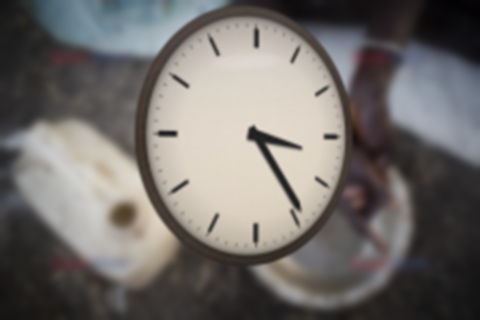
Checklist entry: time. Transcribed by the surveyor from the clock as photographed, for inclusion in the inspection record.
3:24
